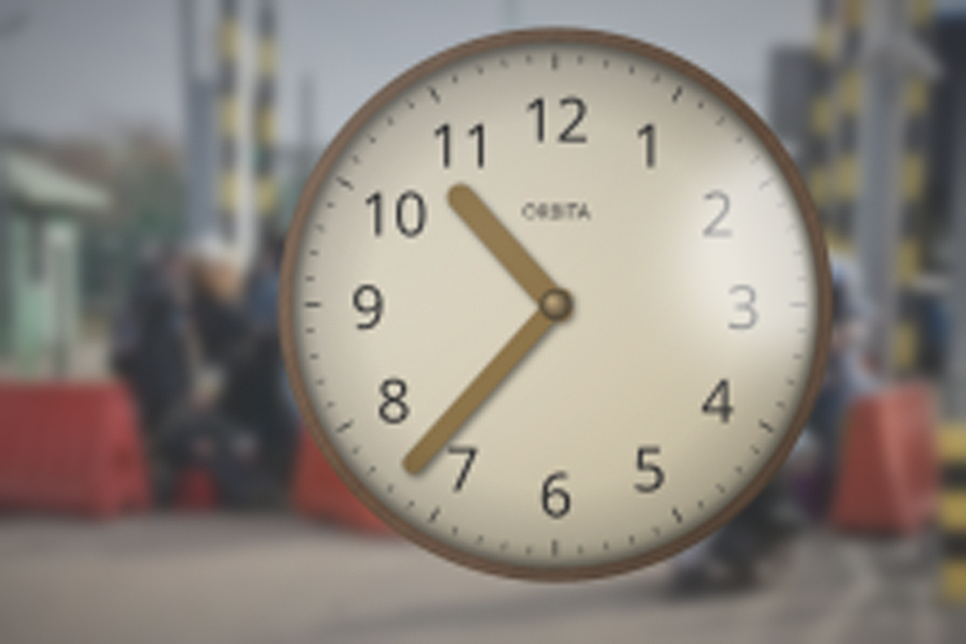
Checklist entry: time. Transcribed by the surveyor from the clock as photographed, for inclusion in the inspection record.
10:37
